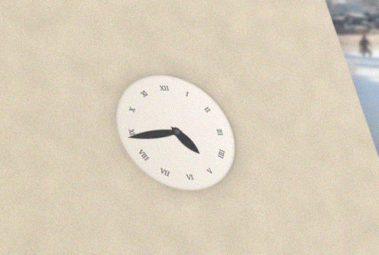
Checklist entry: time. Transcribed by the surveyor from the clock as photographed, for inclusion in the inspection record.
4:44
